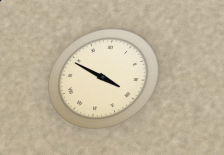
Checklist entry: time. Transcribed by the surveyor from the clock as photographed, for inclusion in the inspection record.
3:49
